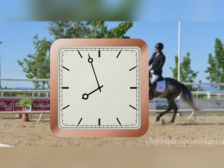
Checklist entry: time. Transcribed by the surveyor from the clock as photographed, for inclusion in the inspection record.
7:57
